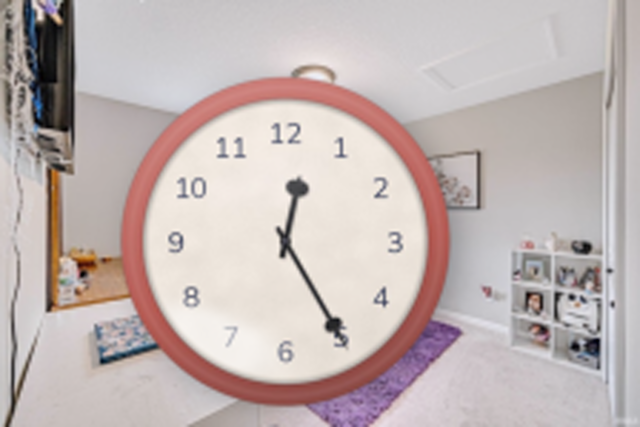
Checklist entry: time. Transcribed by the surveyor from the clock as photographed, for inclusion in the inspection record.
12:25
